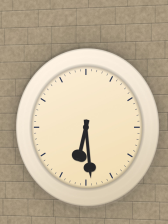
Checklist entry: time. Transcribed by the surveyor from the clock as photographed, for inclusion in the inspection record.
6:29
